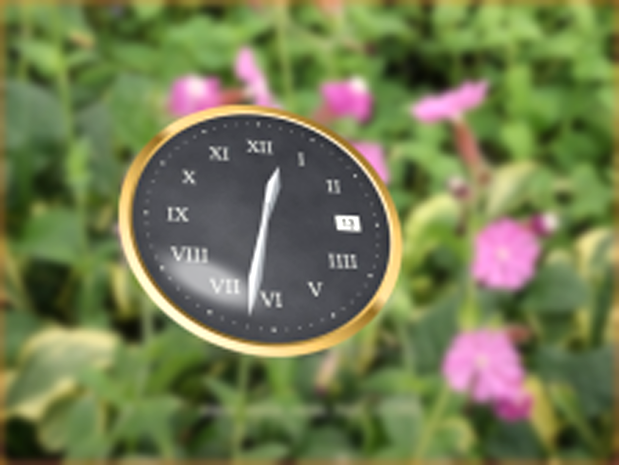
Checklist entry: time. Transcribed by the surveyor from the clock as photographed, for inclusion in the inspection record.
12:32
